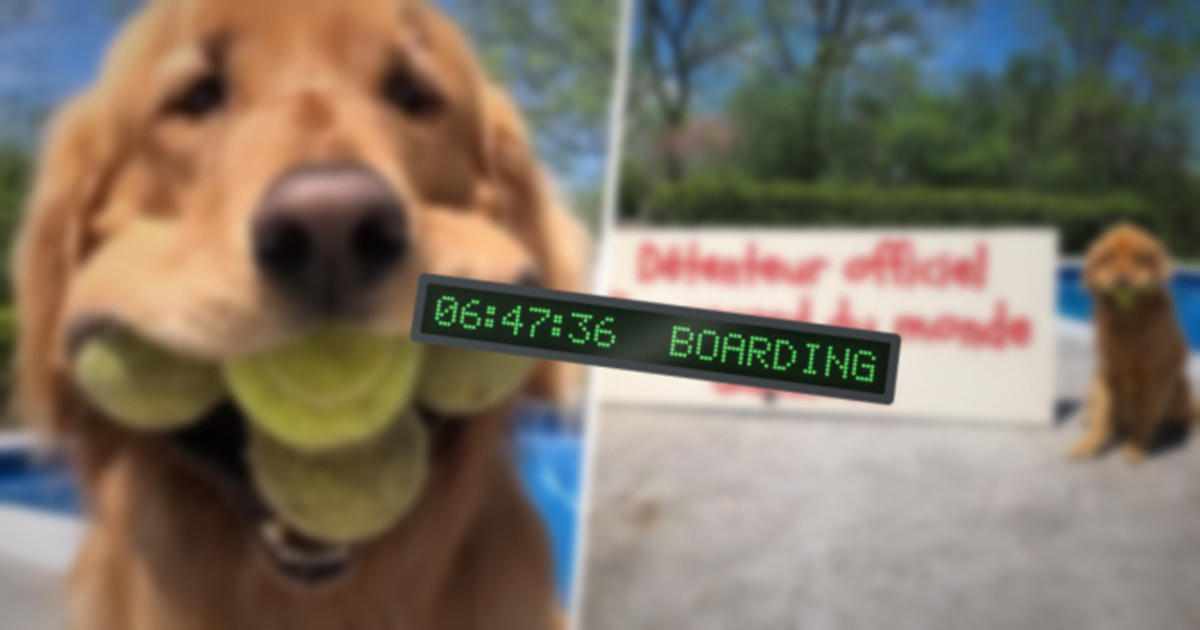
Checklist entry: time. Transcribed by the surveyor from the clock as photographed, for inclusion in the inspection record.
6:47:36
